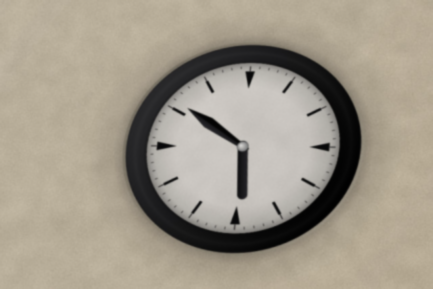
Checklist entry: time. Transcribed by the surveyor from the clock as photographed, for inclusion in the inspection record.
5:51
